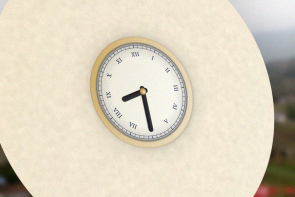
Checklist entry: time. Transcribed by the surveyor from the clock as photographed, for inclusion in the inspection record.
8:30
